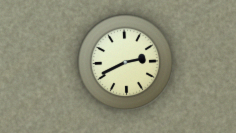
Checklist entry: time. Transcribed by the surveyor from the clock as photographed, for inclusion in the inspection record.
2:41
